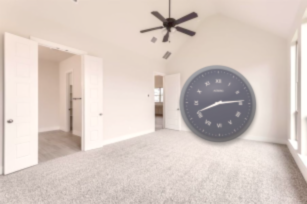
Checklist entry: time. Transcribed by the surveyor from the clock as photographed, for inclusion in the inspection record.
8:14
